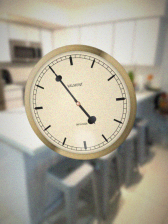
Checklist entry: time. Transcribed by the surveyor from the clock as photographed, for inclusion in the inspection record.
4:55
